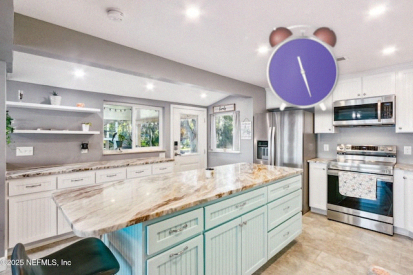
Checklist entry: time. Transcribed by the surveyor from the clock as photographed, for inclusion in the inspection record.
11:27
